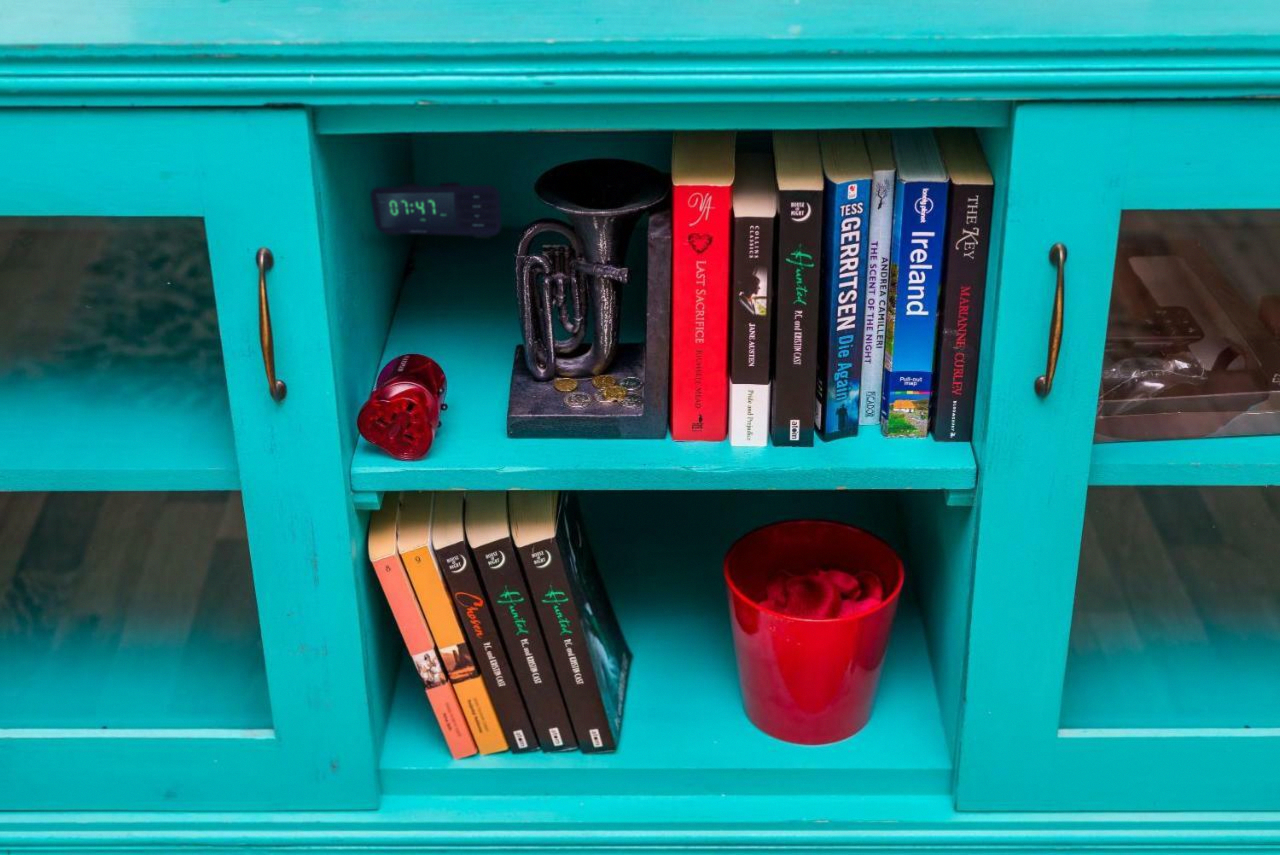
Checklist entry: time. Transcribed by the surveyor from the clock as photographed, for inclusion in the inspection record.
7:47
